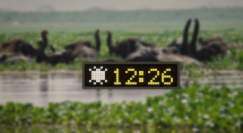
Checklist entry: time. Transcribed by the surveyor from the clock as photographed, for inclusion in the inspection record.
12:26
